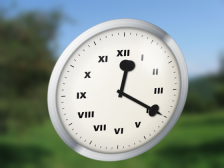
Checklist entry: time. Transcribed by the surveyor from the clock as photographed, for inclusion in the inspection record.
12:20
